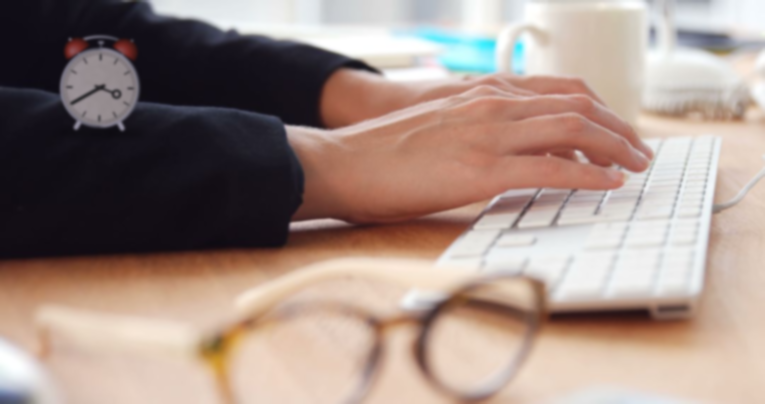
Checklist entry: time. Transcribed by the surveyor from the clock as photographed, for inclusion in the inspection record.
3:40
